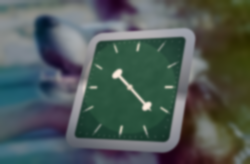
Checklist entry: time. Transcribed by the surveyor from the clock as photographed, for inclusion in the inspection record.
10:22
